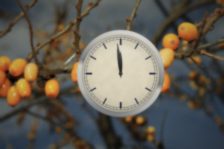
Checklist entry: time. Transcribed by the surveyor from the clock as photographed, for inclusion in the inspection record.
11:59
